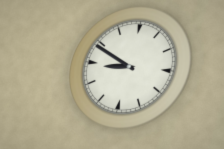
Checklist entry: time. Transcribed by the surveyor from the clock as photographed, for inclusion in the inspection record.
8:49
